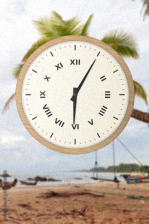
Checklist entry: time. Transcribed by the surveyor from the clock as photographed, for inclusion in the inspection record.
6:05
